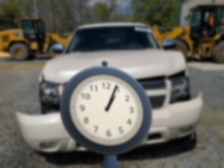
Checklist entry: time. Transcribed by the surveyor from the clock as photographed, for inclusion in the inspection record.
1:04
